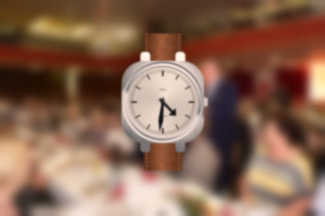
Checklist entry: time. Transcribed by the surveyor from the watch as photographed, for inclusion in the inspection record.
4:31
